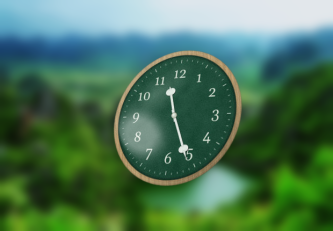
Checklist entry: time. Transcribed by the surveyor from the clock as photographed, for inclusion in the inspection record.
11:26
